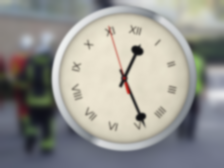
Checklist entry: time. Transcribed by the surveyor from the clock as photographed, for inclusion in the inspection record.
12:23:55
